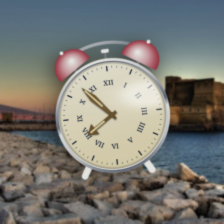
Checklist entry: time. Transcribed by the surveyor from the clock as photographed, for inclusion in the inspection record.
7:53
